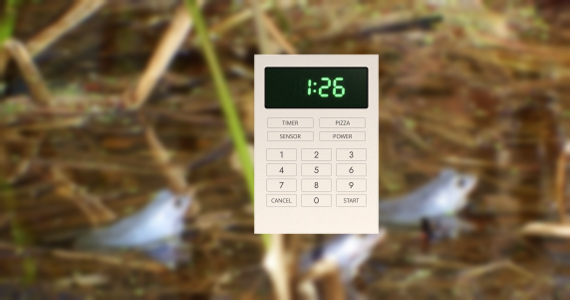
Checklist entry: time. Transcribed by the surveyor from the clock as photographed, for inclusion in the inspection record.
1:26
